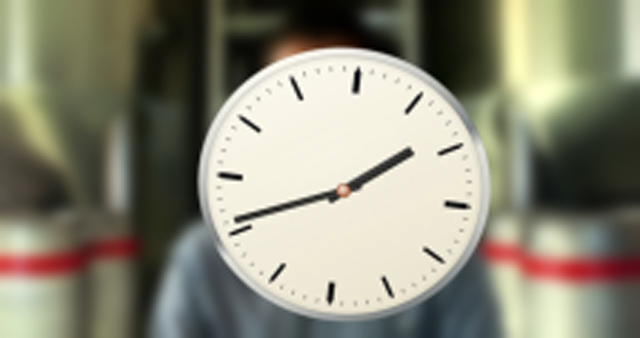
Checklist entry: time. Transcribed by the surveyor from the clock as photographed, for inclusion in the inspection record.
1:41
